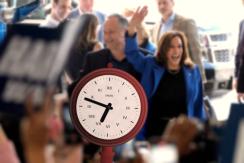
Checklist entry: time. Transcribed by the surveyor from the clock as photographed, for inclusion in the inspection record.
6:48
